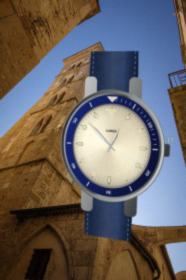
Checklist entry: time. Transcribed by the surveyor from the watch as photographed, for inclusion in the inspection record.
12:52
